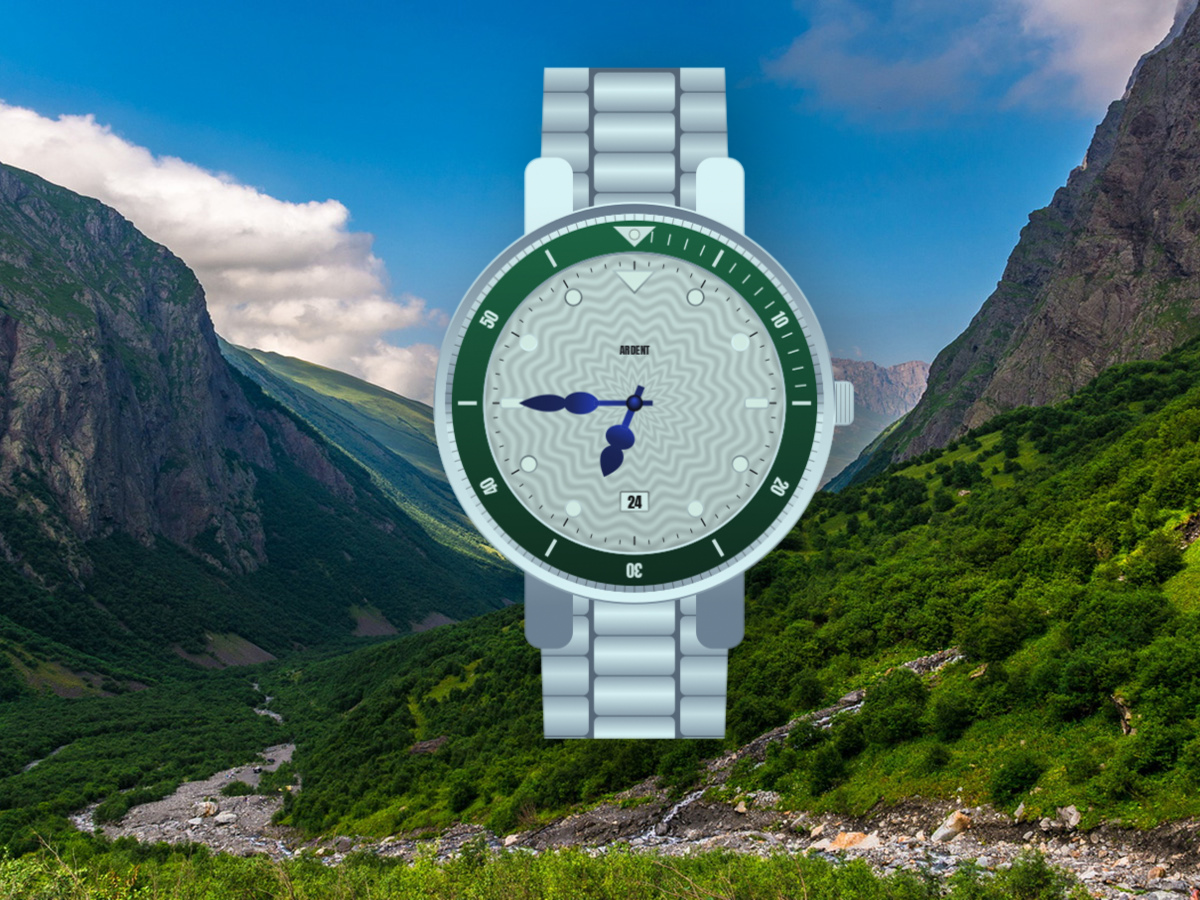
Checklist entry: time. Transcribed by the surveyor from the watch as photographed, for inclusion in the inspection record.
6:45
